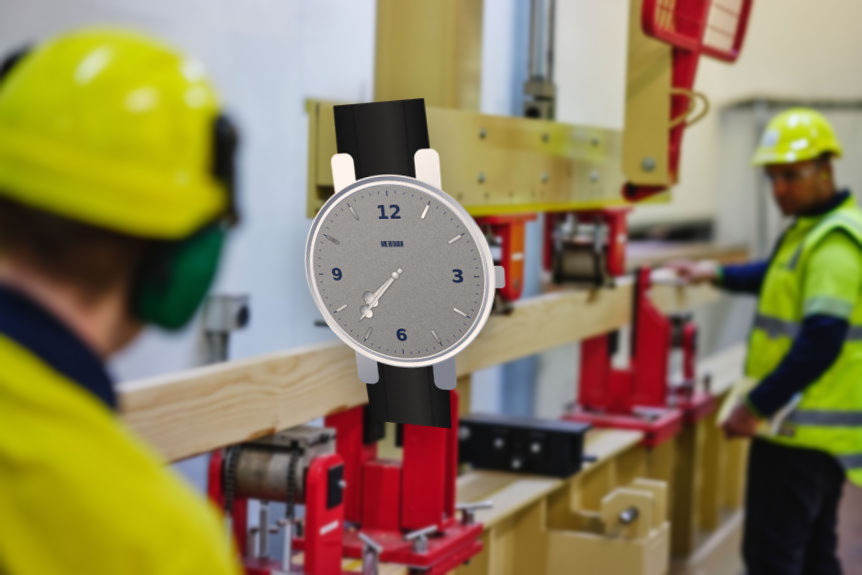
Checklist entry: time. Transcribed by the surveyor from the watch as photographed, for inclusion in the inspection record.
7:37
